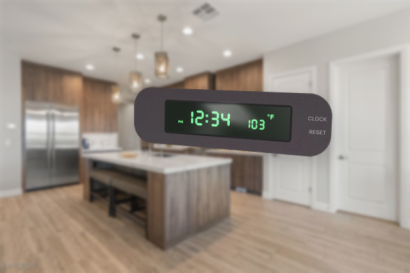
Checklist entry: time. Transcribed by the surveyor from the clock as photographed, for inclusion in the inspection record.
12:34
